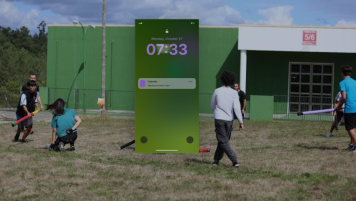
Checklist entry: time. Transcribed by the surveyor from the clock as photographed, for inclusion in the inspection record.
7:33
